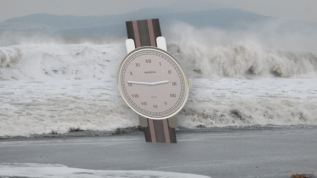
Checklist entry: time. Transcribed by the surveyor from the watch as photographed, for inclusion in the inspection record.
2:46
